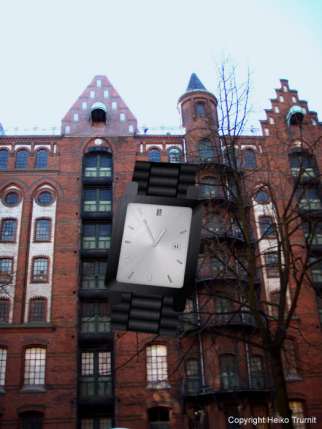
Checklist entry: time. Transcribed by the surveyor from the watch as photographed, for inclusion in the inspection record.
12:55
